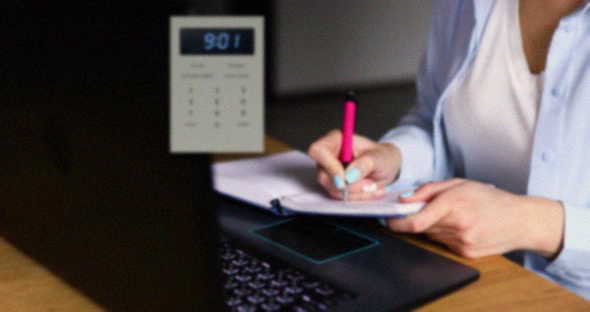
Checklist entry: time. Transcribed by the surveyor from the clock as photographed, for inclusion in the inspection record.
9:01
